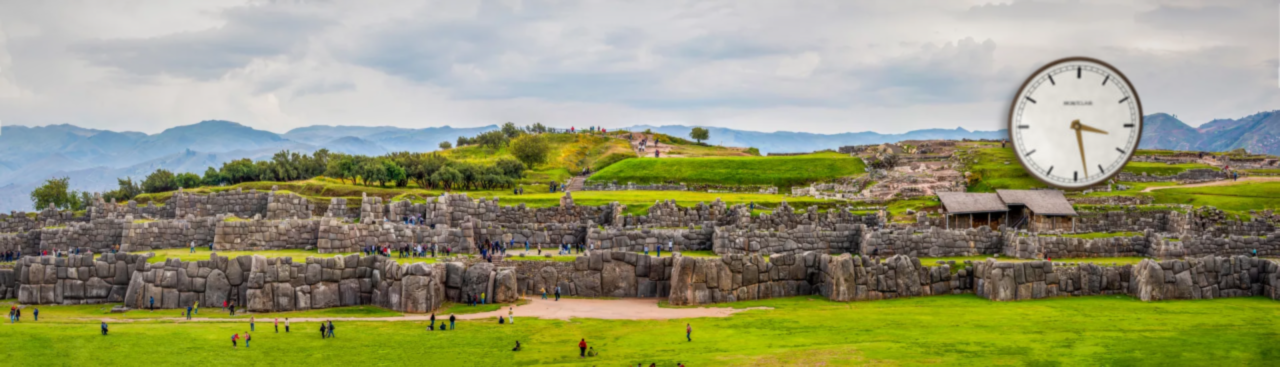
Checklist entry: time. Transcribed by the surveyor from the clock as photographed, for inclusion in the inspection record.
3:28
